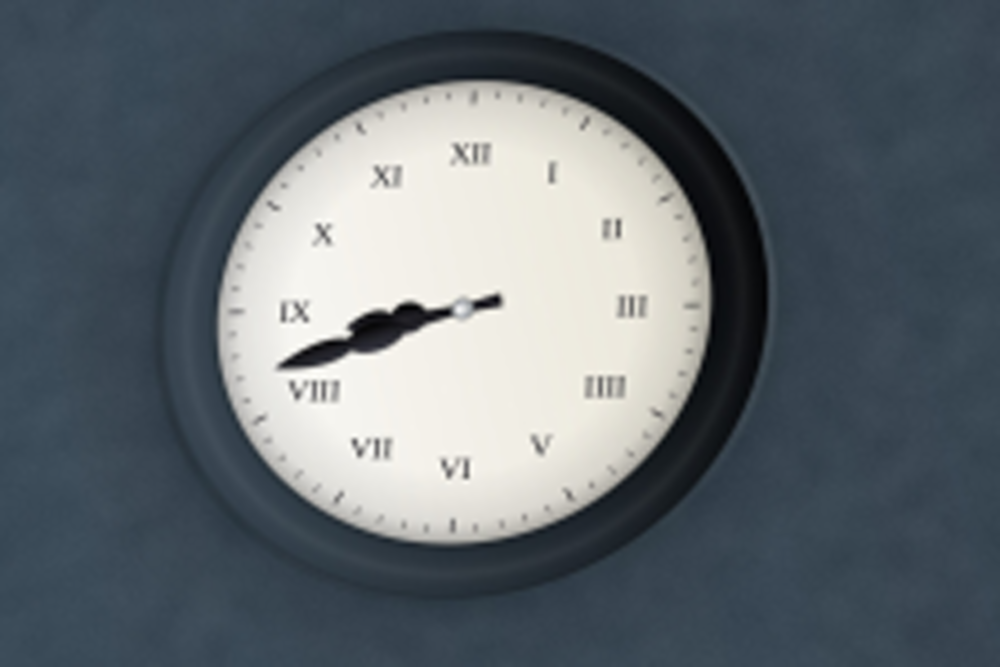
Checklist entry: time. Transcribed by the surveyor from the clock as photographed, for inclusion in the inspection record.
8:42
